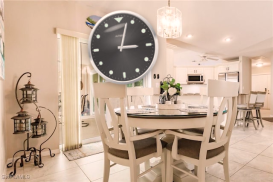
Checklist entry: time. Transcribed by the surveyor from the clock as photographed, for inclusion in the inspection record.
3:03
